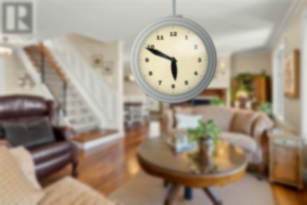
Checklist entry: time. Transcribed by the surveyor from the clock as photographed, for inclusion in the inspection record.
5:49
